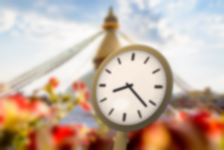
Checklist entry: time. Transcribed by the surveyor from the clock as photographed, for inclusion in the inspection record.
8:22
